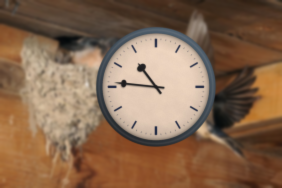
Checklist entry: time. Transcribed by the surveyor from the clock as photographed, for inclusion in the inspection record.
10:46
